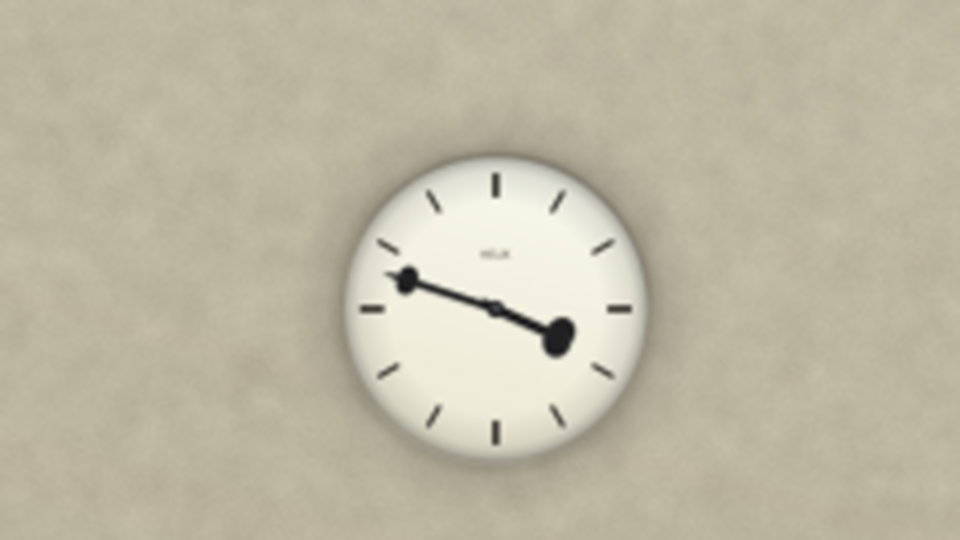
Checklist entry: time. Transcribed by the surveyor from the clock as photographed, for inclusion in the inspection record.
3:48
